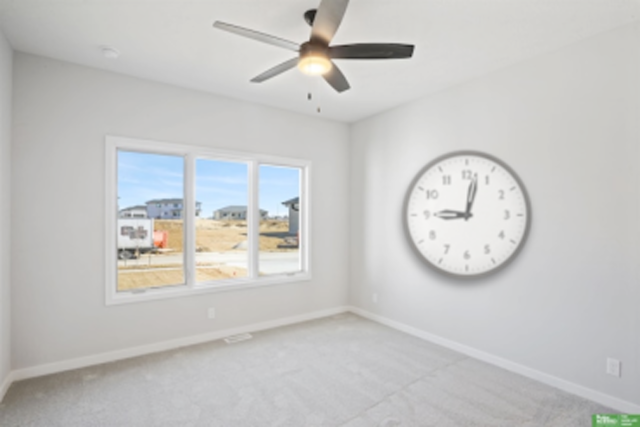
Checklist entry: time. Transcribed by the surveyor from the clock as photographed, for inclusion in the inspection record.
9:02
